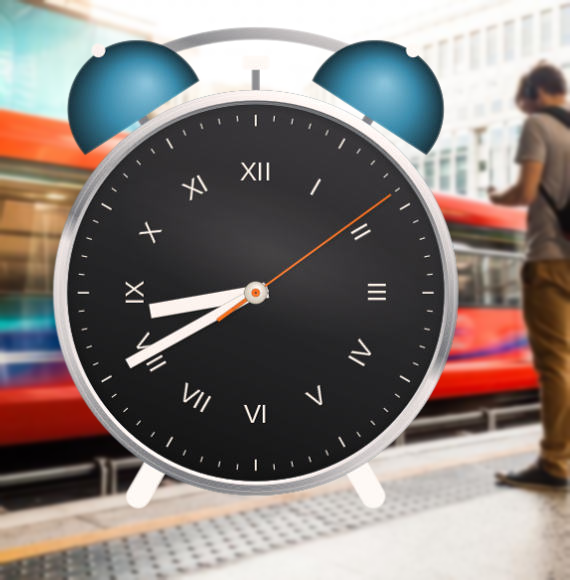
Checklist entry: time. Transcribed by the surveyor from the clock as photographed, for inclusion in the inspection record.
8:40:09
